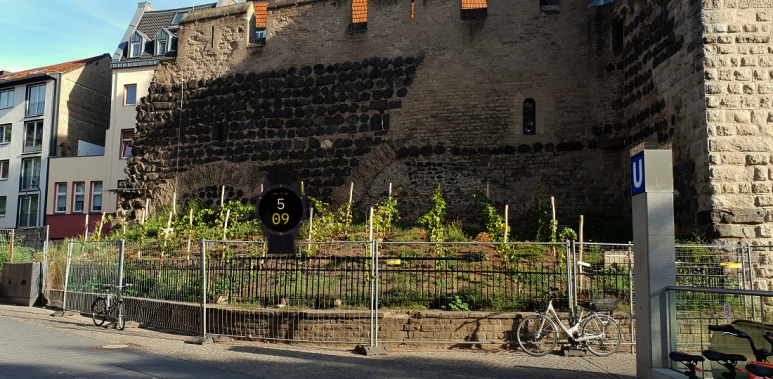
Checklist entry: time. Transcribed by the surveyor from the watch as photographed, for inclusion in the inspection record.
5:09
